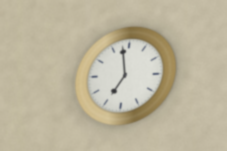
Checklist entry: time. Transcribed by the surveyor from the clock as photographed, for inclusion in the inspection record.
6:58
